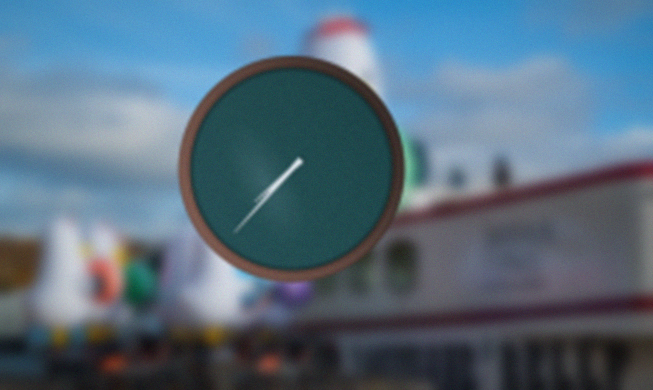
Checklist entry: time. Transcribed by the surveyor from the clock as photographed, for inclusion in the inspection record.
7:37
